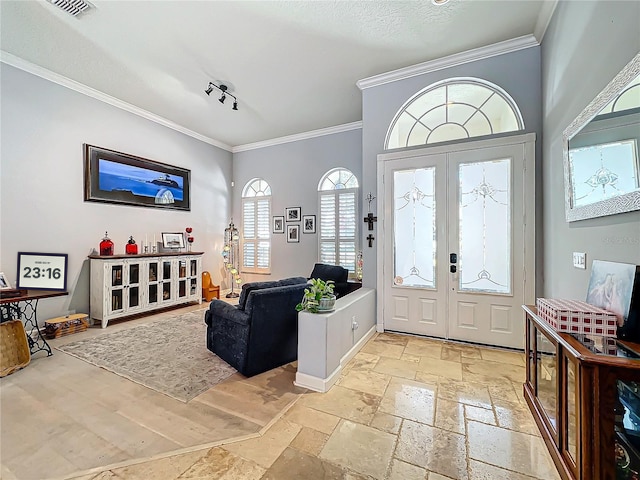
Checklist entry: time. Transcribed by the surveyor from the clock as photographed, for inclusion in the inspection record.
23:16
